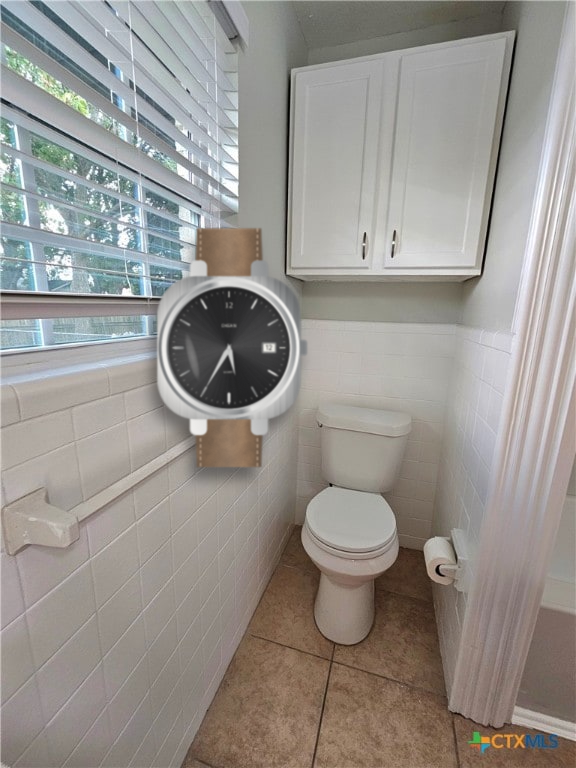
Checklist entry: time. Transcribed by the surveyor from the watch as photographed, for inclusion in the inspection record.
5:35
